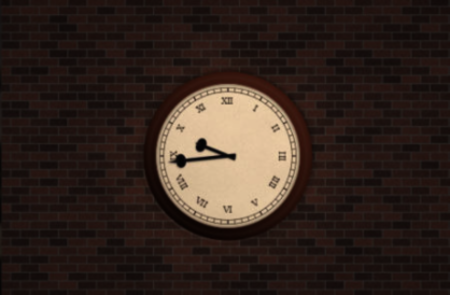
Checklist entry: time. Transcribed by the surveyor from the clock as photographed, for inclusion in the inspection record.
9:44
